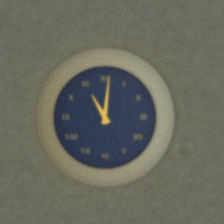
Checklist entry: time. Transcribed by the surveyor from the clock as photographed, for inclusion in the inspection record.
11:01
